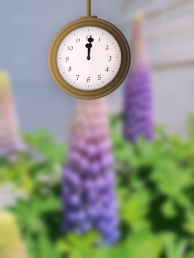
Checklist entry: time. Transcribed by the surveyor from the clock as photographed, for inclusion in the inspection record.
12:01
